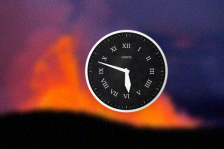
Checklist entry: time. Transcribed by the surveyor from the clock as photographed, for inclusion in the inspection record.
5:48
